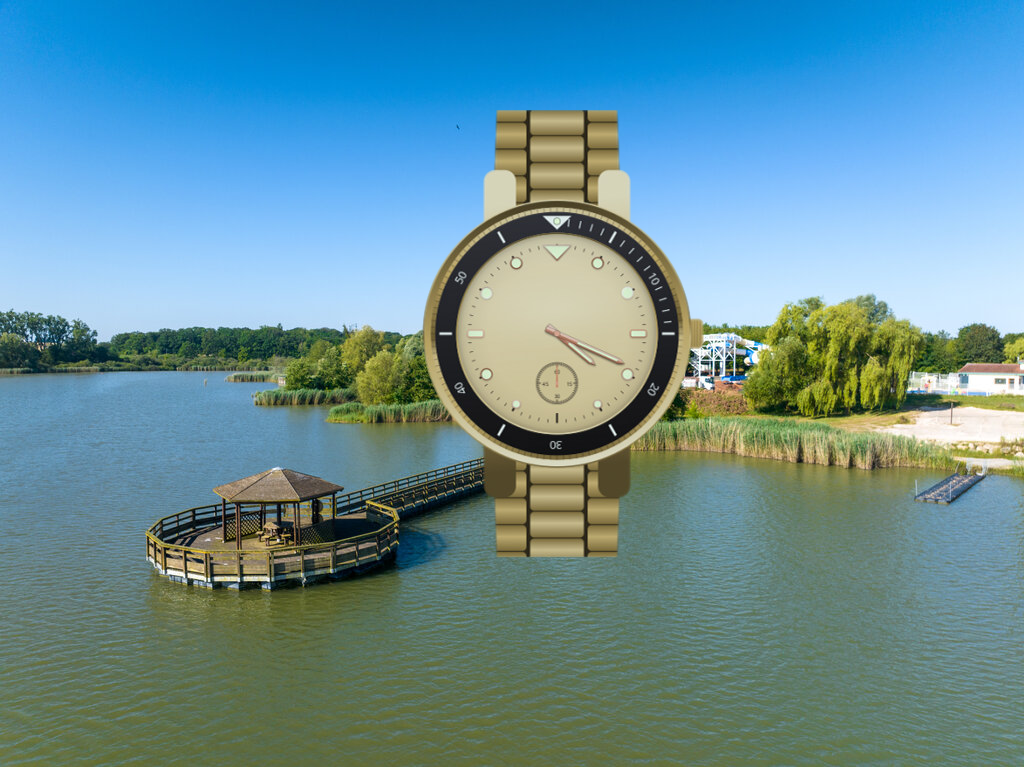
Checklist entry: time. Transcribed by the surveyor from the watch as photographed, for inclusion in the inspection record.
4:19
